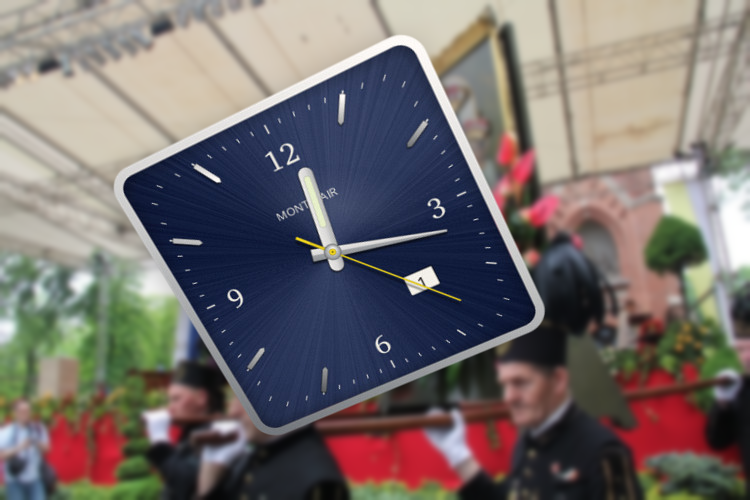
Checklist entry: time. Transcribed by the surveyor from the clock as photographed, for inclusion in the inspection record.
12:17:23
